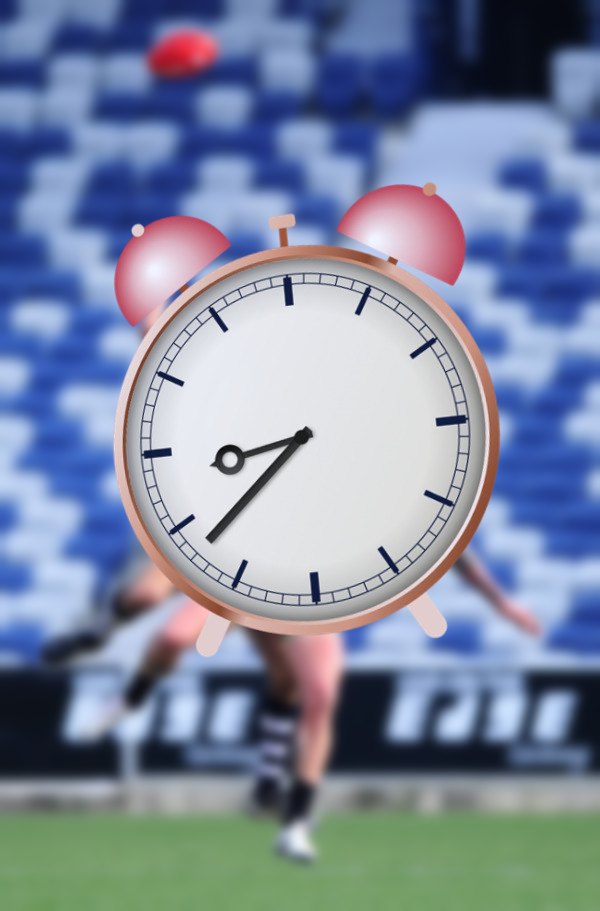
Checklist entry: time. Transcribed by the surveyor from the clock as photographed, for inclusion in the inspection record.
8:38
